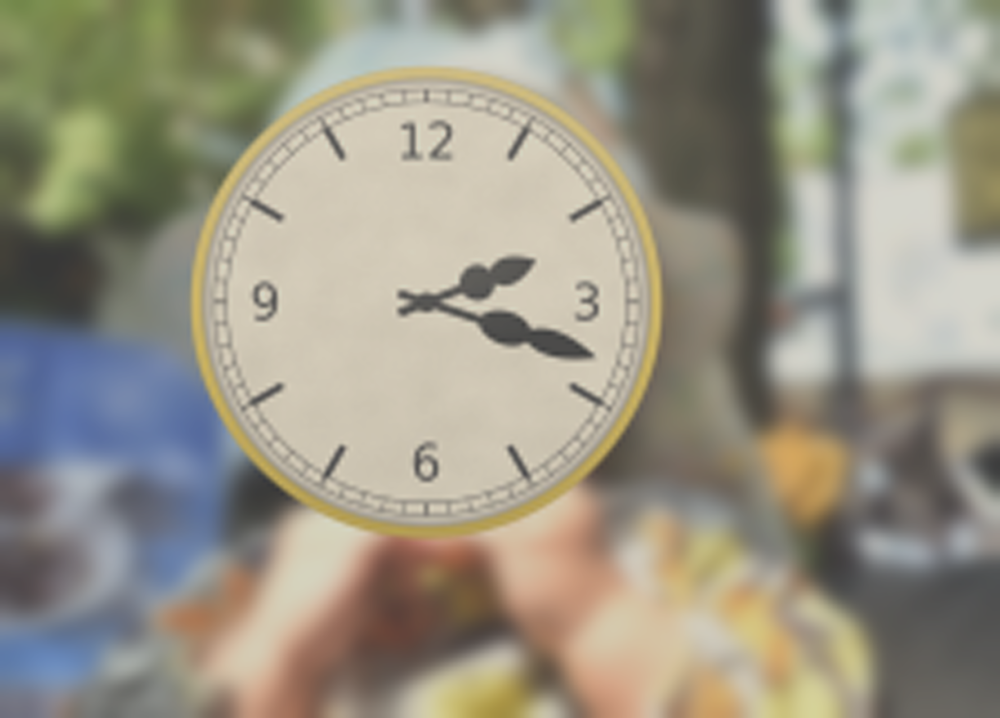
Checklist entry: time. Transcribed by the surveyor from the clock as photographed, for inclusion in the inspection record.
2:18
